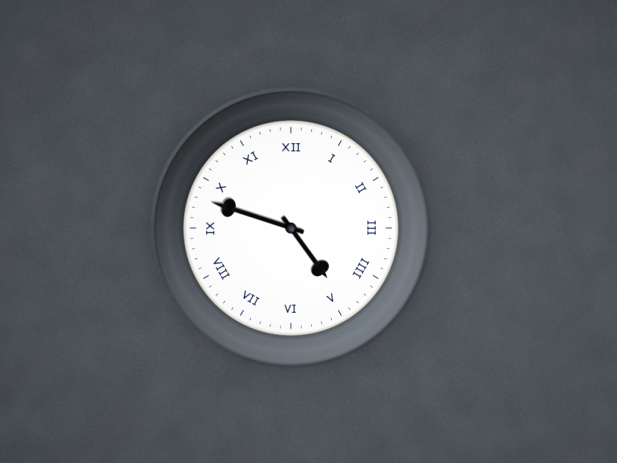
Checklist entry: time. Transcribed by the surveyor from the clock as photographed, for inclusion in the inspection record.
4:48
